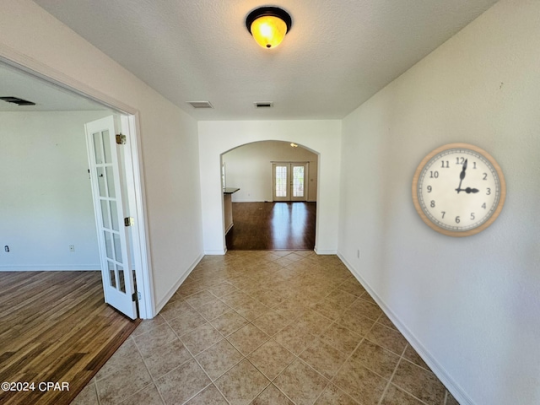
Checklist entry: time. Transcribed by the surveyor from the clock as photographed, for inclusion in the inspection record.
3:02
